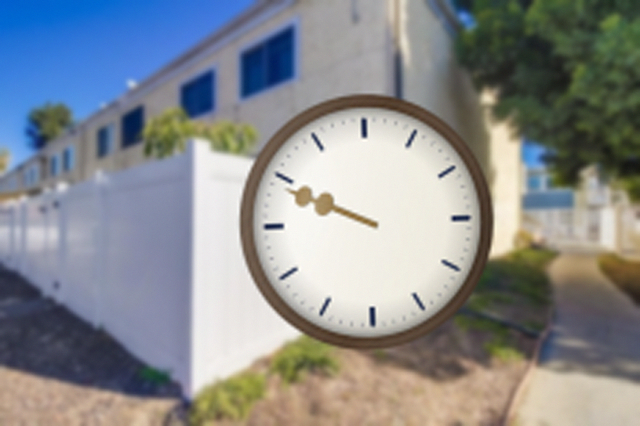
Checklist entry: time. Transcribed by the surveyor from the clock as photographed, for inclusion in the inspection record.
9:49
